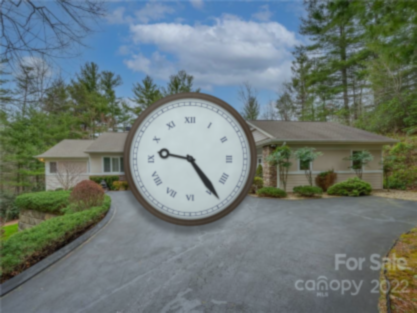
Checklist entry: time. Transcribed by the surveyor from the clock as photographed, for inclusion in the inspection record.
9:24
